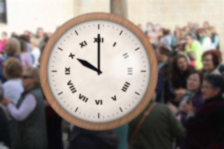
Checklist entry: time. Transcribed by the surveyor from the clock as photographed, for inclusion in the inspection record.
10:00
